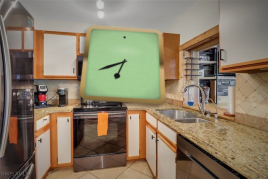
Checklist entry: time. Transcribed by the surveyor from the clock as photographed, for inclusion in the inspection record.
6:41
